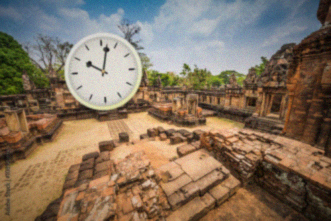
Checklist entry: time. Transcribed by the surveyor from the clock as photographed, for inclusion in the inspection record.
10:02
